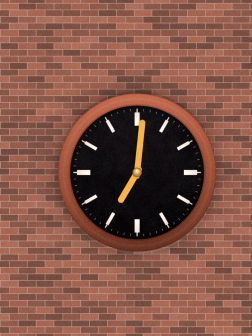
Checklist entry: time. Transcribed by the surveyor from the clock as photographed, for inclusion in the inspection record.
7:01
